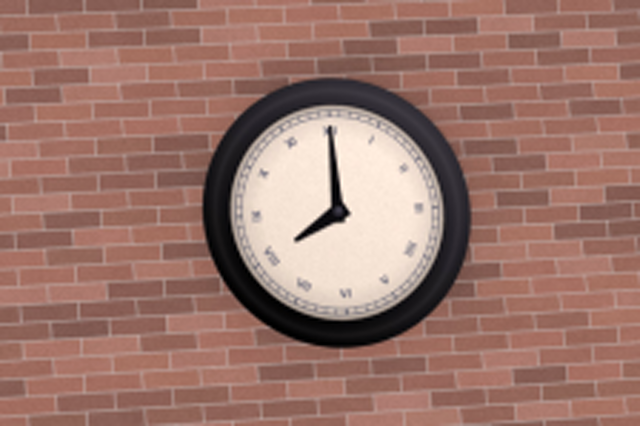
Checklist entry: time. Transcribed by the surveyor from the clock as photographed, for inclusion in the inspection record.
8:00
